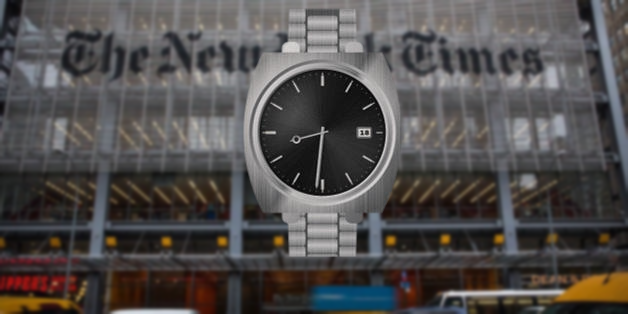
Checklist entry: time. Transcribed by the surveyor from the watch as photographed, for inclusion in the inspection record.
8:31
